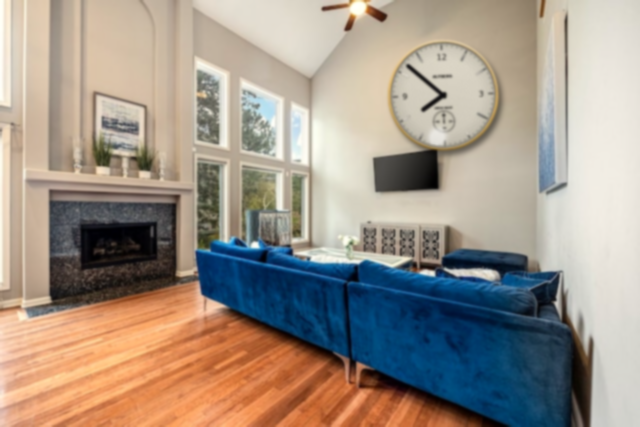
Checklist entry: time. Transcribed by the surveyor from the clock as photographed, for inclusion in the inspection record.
7:52
